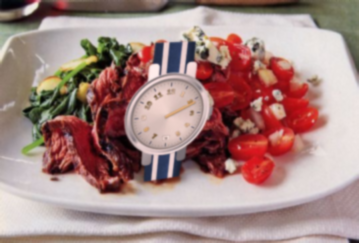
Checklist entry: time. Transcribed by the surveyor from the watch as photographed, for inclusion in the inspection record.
2:11
